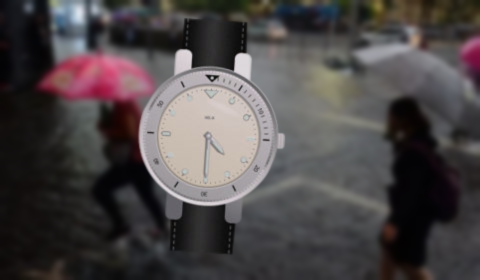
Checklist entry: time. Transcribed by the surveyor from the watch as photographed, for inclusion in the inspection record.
4:30
